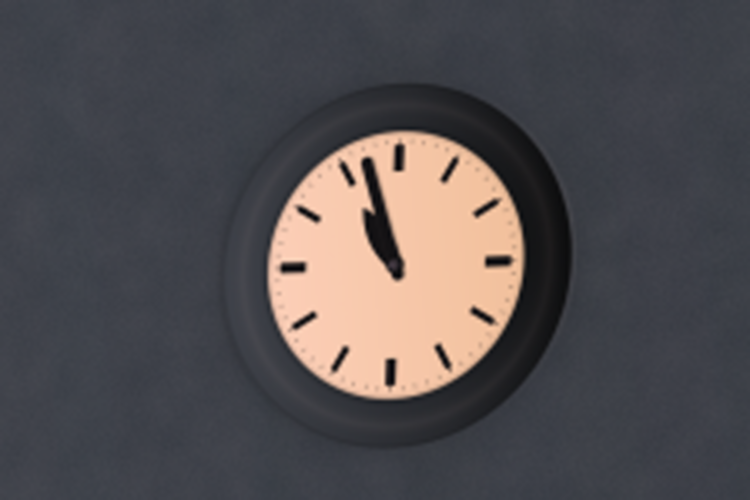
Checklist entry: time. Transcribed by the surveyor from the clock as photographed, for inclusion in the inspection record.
10:57
